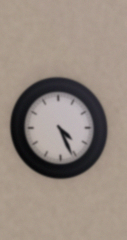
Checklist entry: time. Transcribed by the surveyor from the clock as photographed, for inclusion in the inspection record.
4:26
